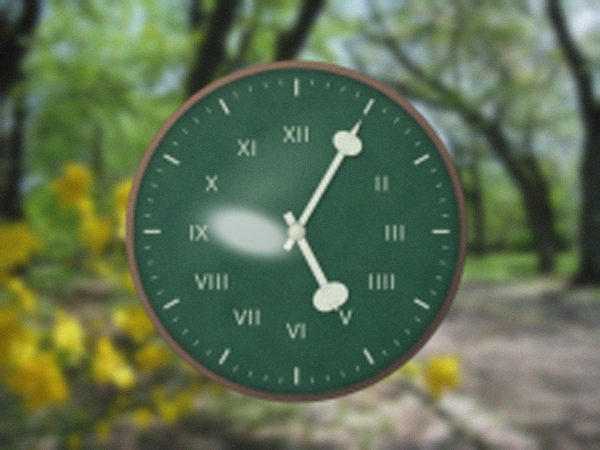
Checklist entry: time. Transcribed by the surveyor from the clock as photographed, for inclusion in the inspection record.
5:05
